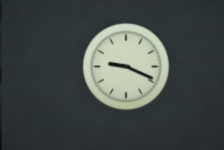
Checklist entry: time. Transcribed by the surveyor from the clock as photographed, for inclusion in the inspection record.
9:19
